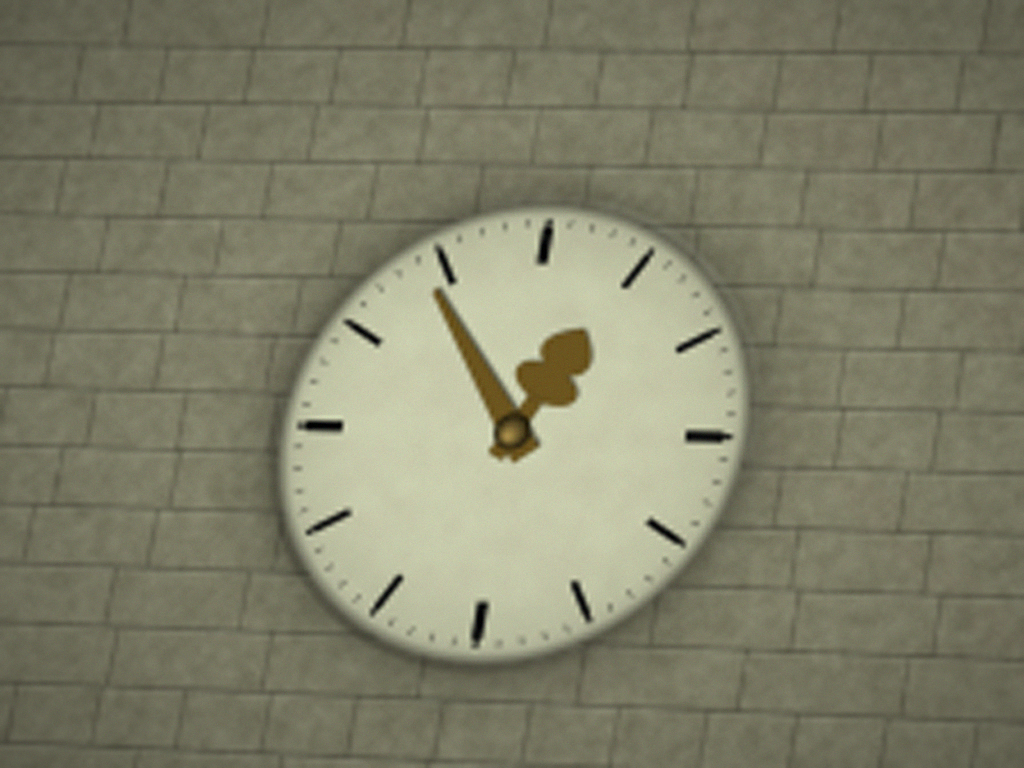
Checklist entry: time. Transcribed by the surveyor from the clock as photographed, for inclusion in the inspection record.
12:54
